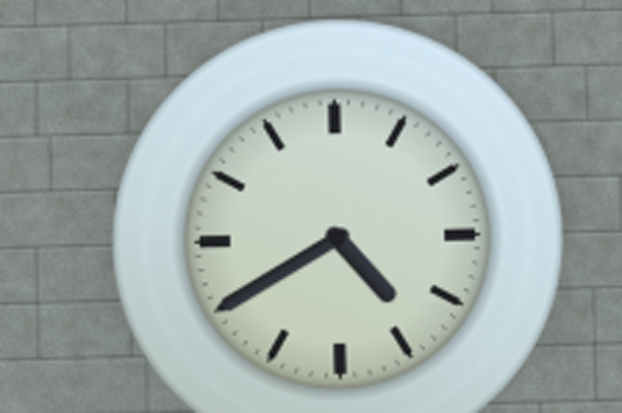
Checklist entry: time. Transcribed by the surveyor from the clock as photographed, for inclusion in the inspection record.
4:40
